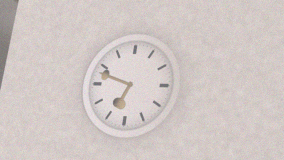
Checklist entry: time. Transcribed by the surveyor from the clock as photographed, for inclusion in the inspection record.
6:48
